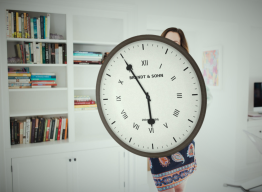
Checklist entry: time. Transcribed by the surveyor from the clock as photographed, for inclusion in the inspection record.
5:55
